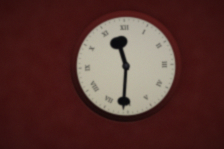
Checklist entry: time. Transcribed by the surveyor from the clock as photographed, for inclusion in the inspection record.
11:31
